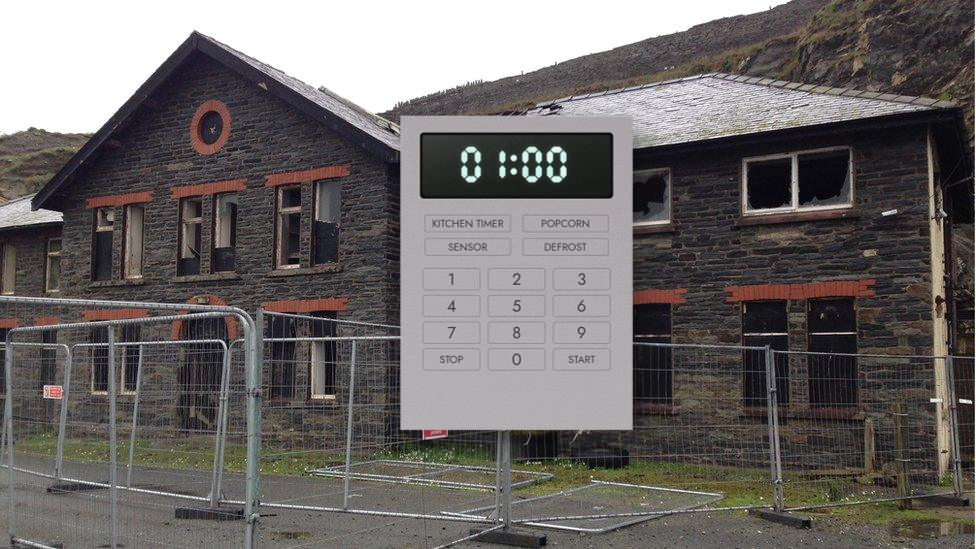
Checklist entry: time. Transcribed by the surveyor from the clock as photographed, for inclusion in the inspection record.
1:00
